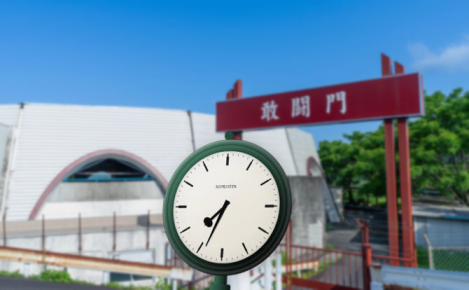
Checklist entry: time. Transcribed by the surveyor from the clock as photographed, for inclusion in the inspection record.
7:34
